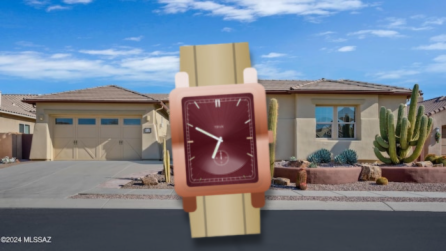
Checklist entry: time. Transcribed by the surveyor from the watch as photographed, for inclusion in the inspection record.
6:50
